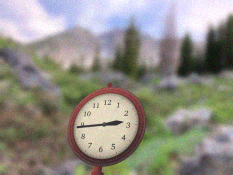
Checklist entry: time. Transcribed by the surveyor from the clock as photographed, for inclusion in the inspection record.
2:44
